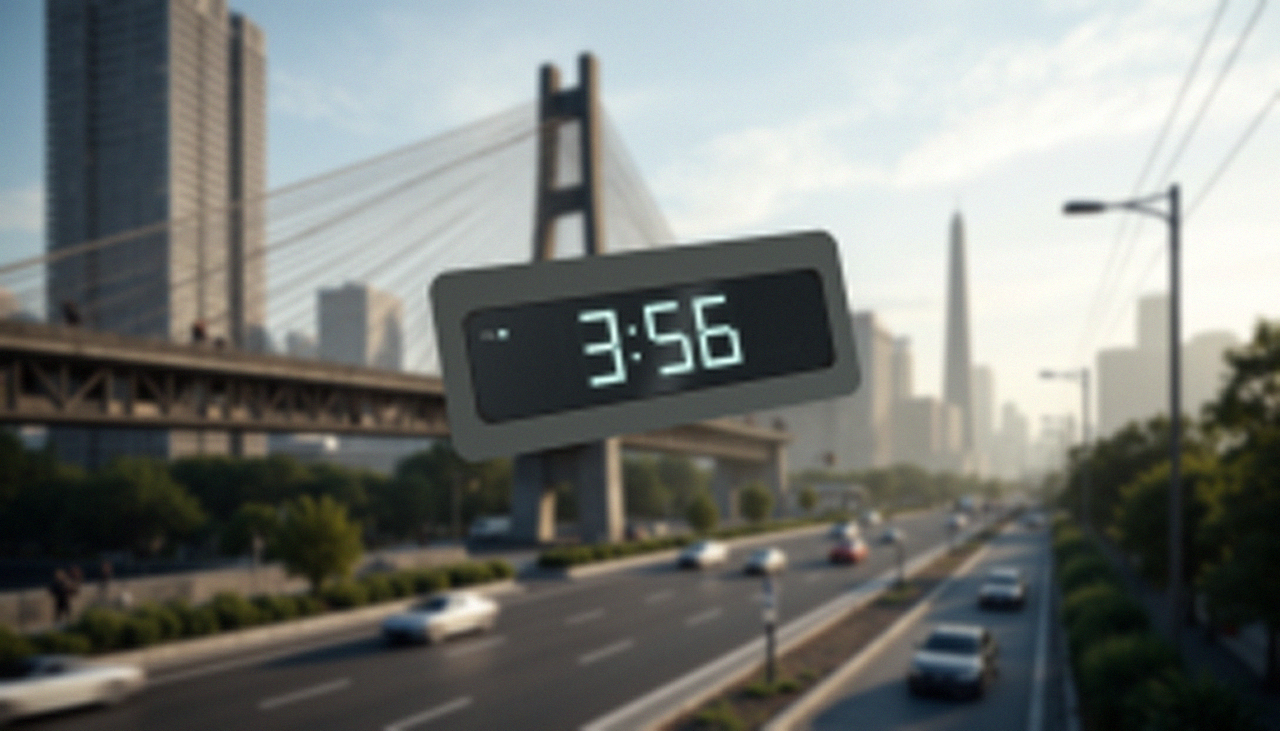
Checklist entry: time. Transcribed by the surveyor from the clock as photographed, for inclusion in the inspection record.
3:56
